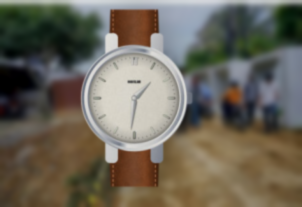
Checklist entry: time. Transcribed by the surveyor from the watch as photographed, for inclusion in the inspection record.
1:31
